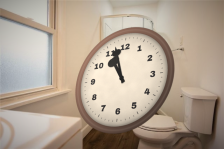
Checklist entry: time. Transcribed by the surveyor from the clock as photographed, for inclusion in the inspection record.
10:57
